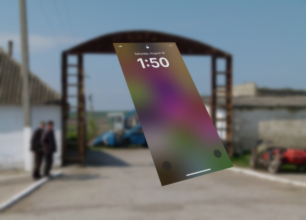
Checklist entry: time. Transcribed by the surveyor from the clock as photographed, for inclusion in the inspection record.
1:50
